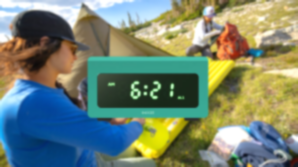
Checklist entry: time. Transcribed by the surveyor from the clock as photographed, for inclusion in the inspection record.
6:21
